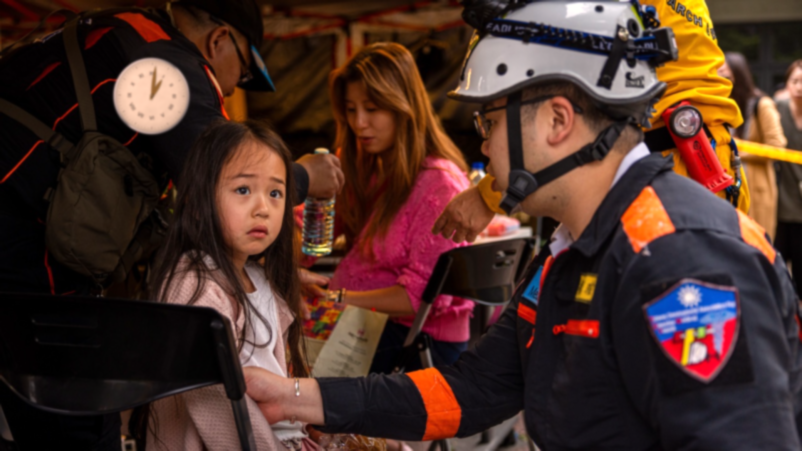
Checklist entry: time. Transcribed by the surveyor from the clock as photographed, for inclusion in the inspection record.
1:01
